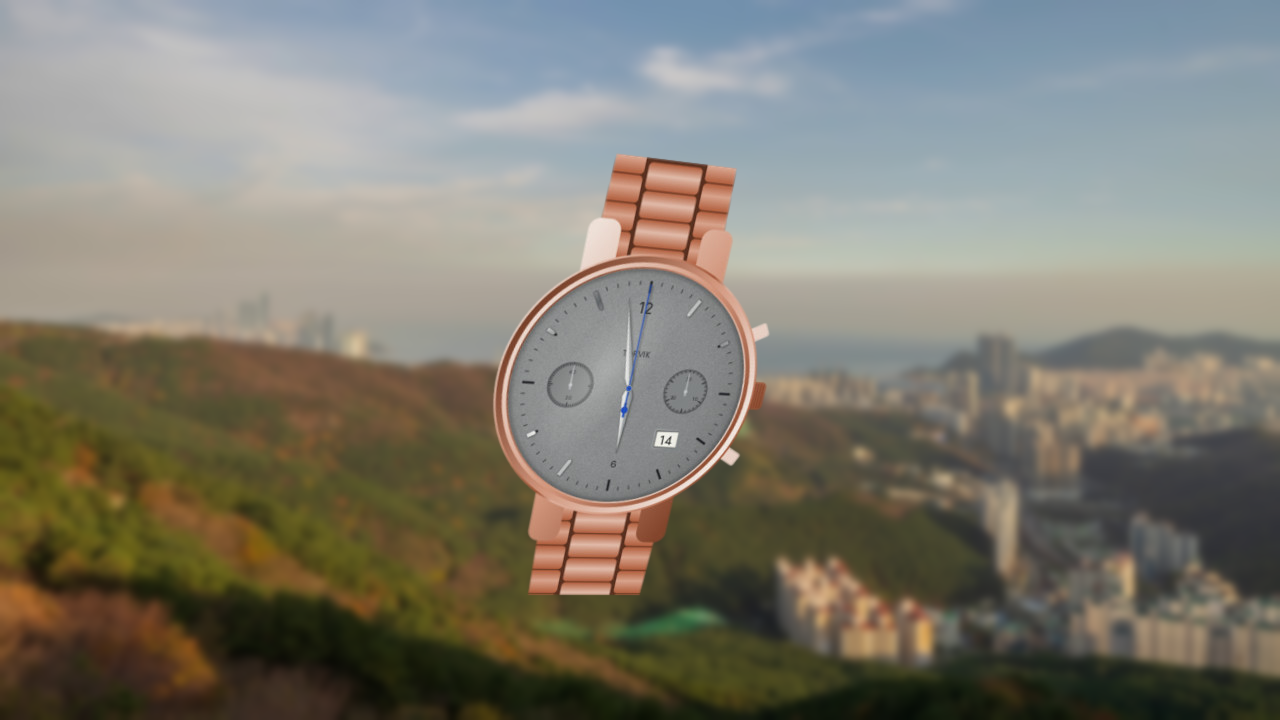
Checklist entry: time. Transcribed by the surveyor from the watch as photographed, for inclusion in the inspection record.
5:58
